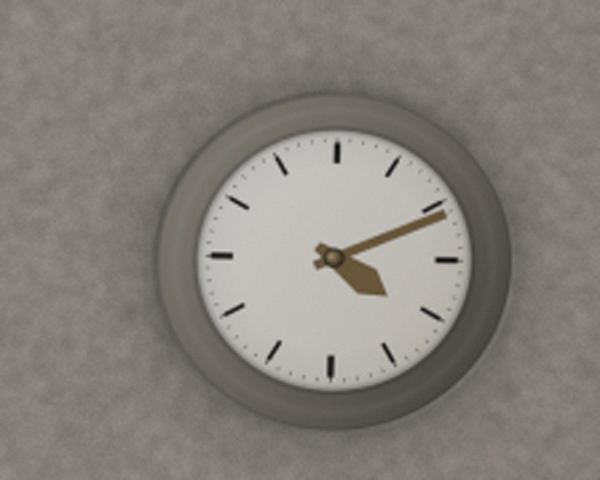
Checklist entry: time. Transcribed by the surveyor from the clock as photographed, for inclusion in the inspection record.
4:11
